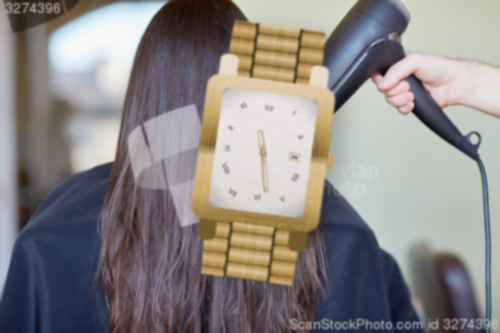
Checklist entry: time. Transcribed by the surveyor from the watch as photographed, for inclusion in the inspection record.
11:28
